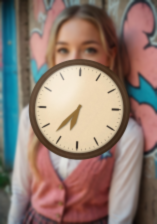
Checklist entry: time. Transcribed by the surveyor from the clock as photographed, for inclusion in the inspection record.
6:37
